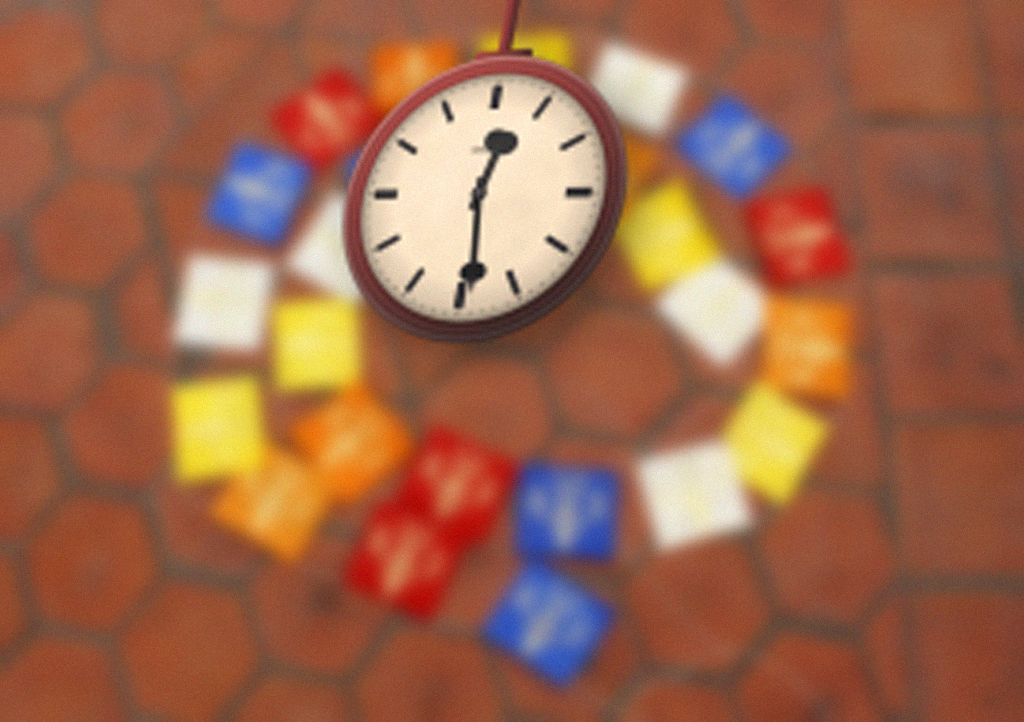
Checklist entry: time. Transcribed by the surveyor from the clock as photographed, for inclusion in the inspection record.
12:29
